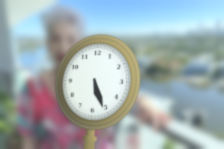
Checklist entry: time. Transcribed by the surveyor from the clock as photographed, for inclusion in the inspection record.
5:26
